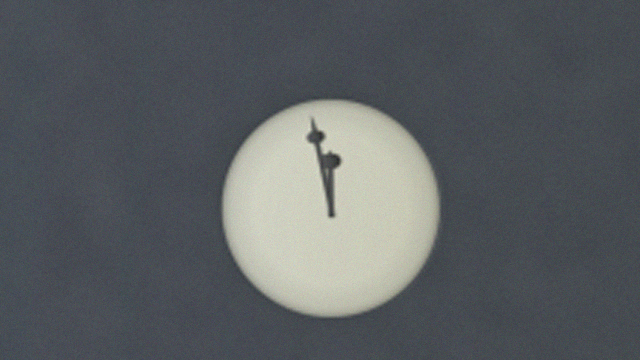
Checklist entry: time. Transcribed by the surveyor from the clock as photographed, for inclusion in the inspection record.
11:58
